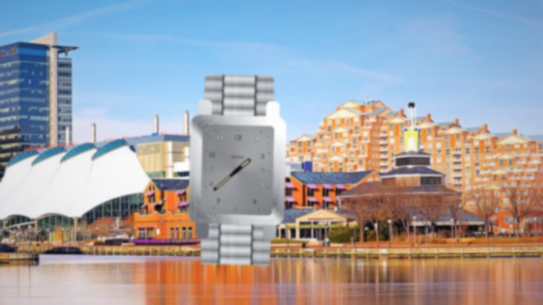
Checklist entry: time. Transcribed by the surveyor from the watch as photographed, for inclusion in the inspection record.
1:38
